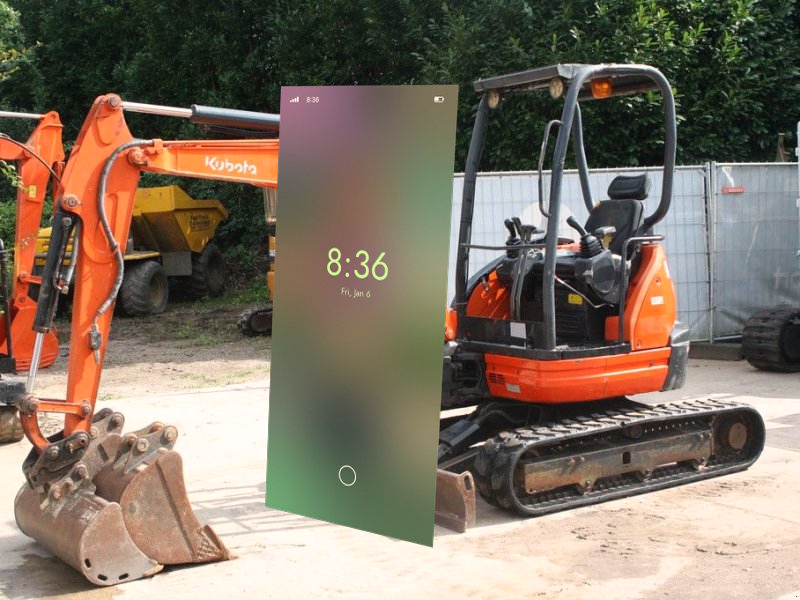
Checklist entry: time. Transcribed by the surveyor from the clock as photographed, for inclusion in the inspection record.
8:36
